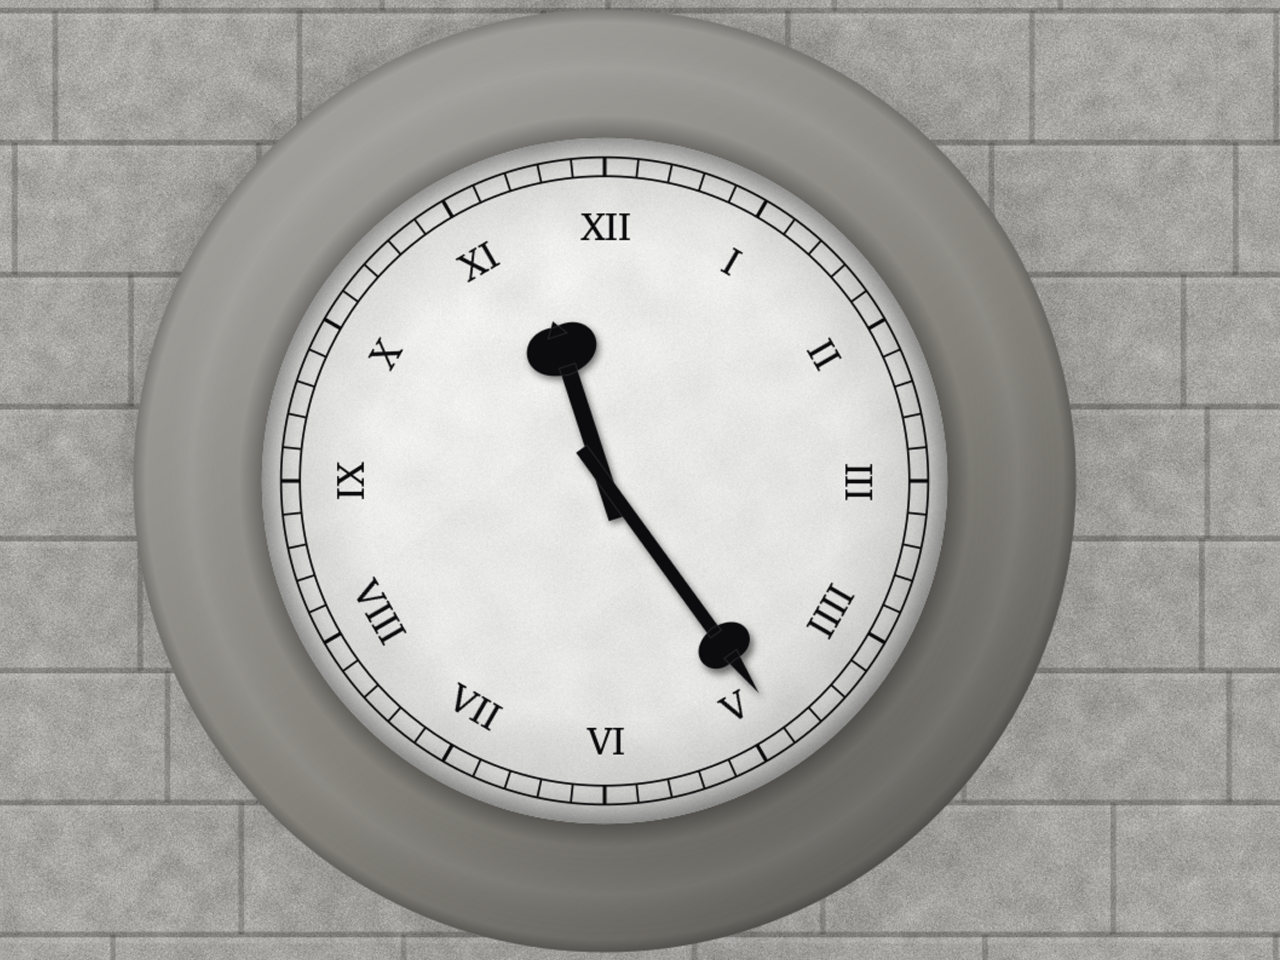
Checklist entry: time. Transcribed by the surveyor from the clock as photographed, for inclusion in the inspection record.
11:24
